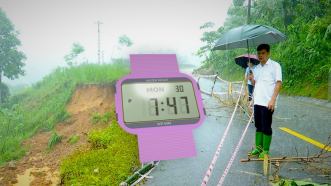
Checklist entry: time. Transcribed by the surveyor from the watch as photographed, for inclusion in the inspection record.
7:47
